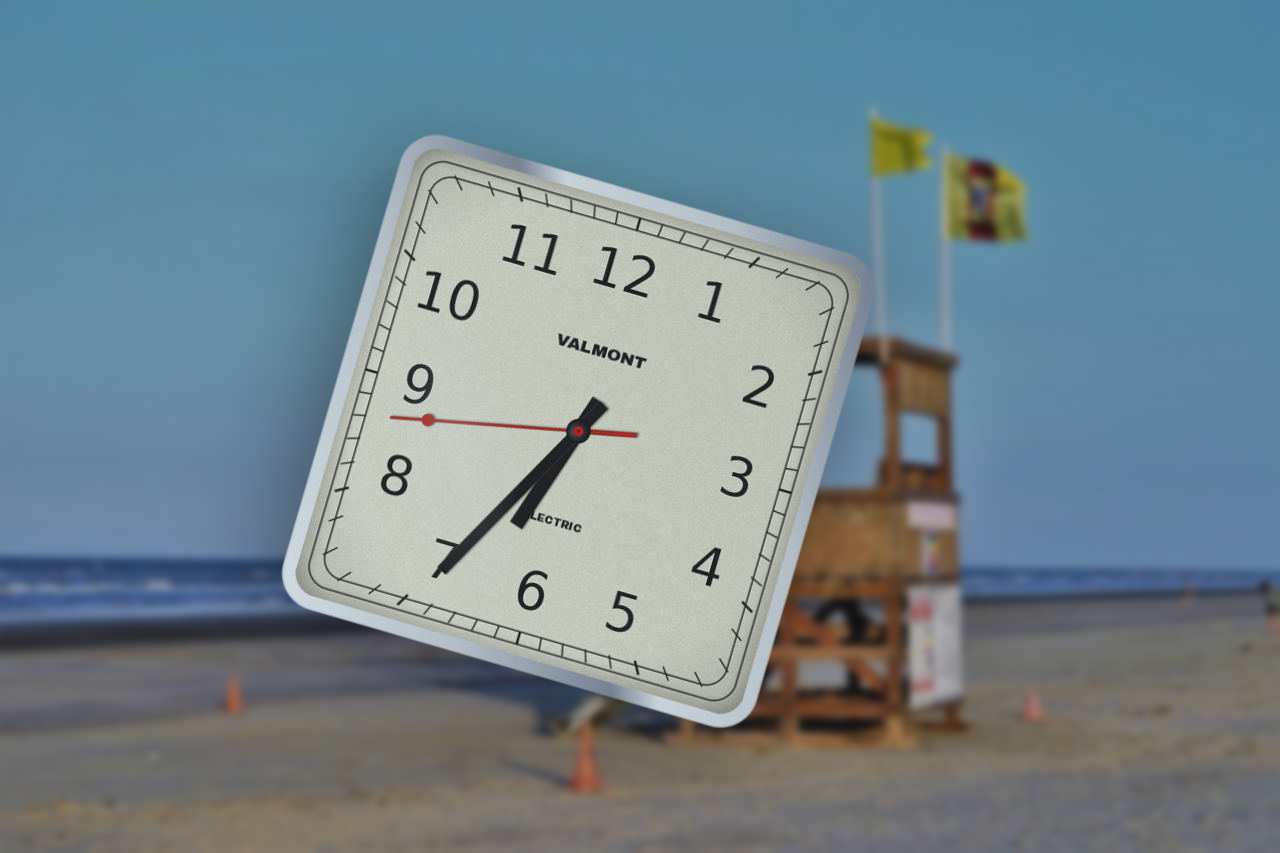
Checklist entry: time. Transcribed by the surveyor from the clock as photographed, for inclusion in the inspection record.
6:34:43
